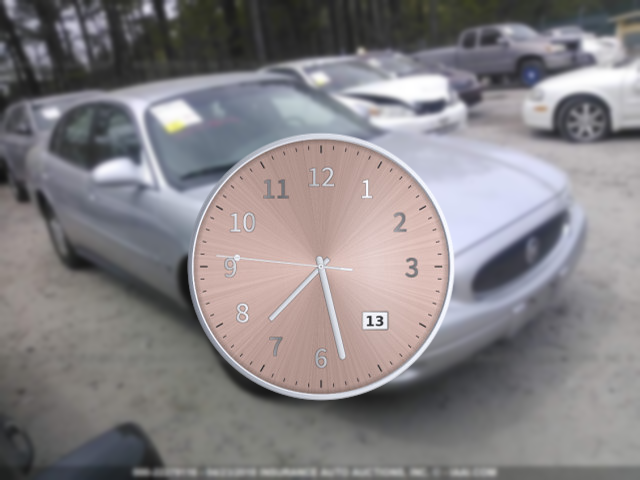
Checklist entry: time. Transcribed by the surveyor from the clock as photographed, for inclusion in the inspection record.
7:27:46
